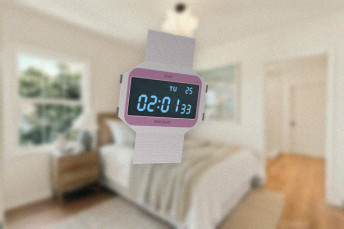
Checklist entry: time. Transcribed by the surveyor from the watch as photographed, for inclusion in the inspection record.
2:01:33
